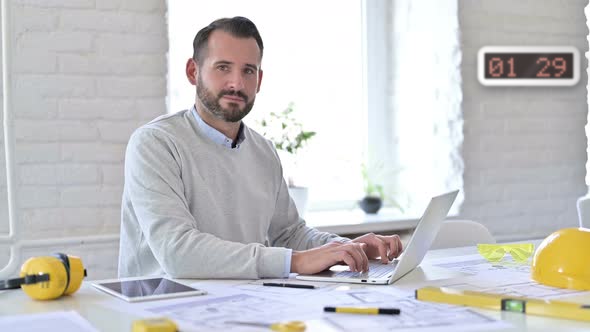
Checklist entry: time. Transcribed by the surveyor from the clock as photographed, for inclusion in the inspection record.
1:29
